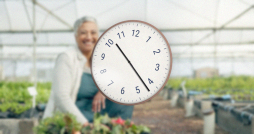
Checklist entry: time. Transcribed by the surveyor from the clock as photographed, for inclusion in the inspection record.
10:22
